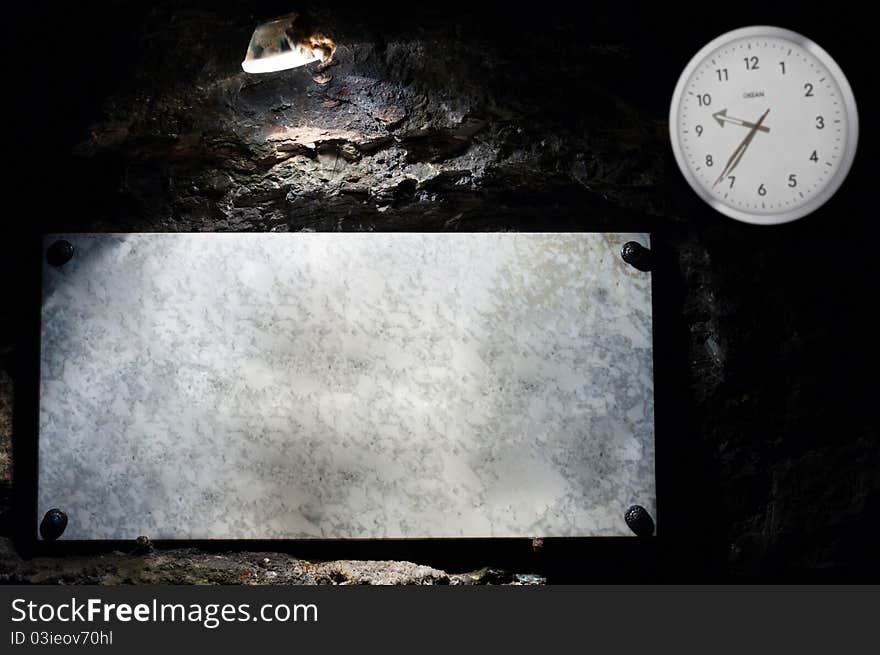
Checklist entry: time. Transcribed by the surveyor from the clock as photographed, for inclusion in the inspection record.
9:36:37
